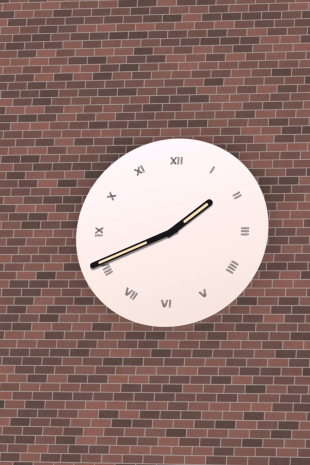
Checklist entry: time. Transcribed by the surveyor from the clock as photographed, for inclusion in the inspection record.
1:41
